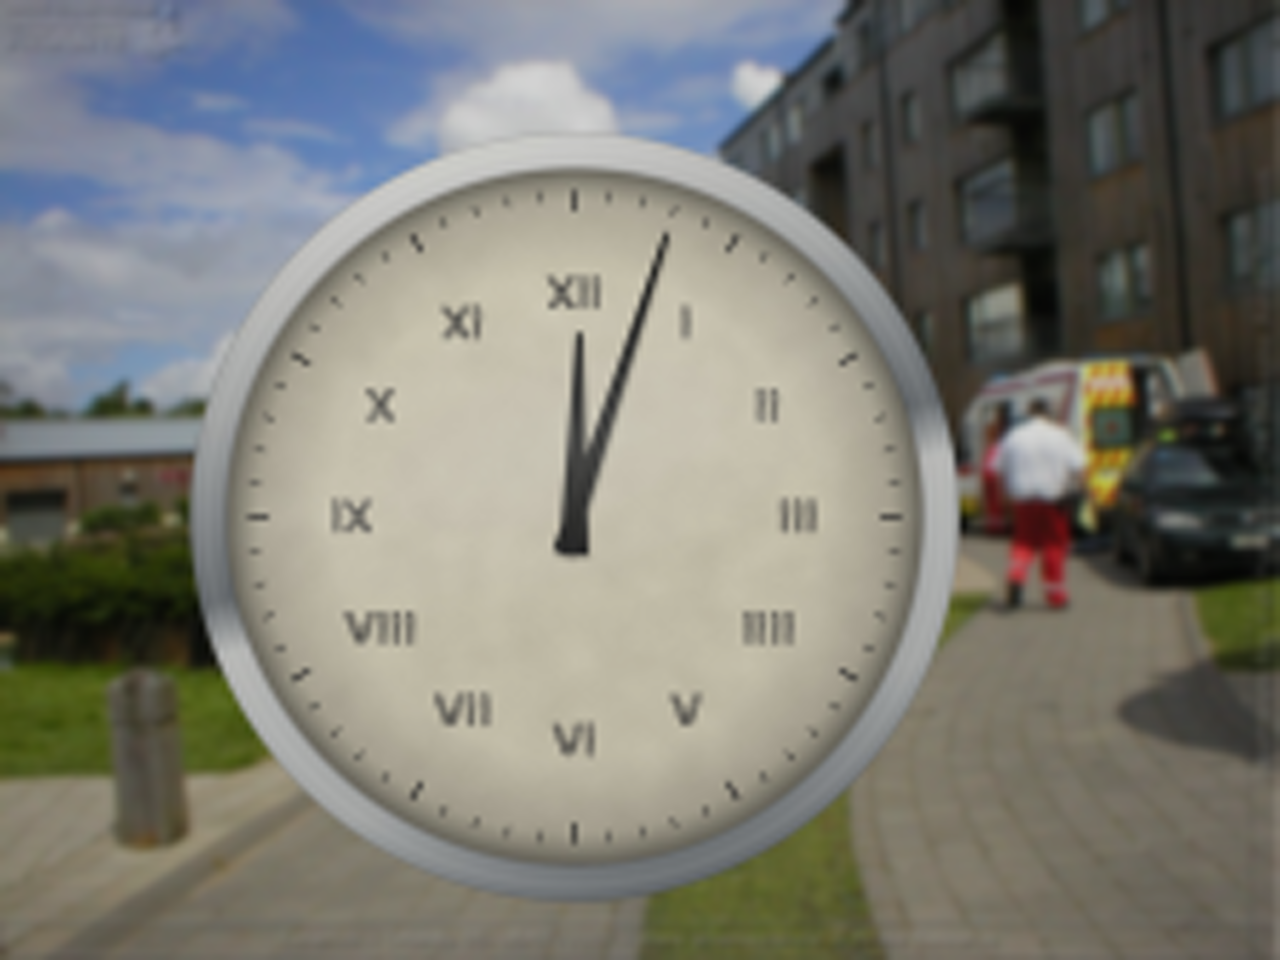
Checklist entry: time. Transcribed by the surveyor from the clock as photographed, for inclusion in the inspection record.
12:03
